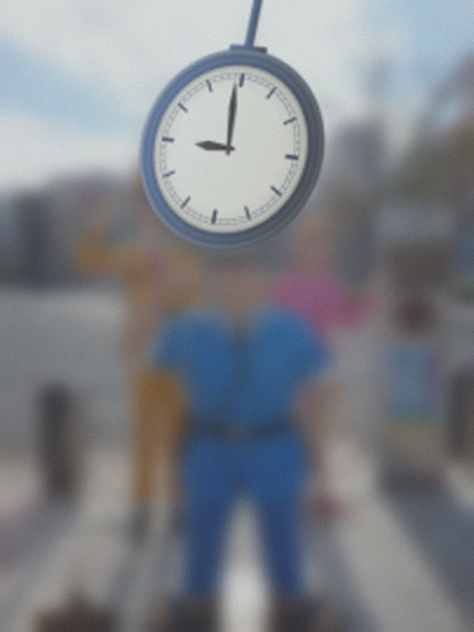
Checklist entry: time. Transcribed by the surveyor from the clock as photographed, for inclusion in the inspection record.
8:59
